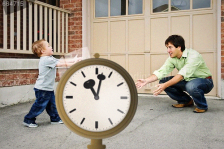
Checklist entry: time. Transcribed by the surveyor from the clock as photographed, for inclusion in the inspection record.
11:02
